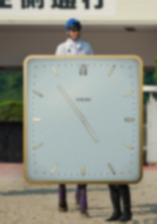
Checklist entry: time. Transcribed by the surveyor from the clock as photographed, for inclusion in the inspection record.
4:54
